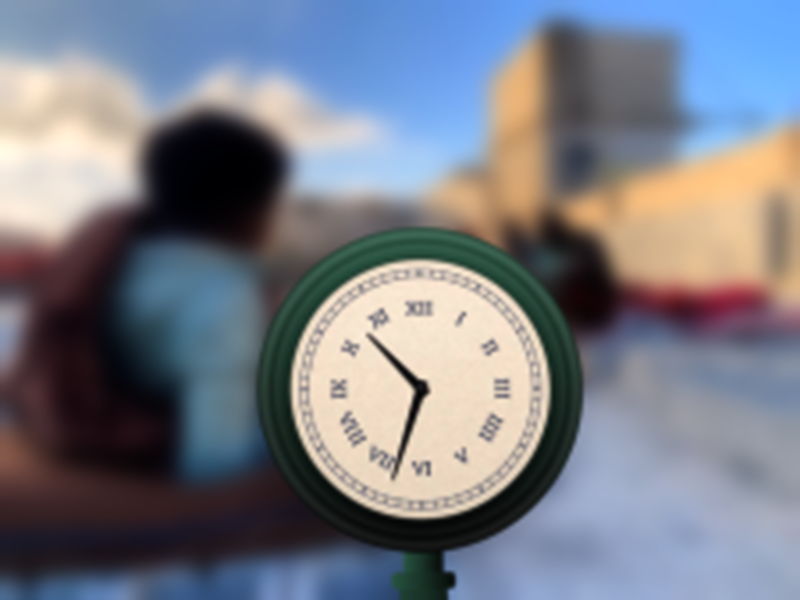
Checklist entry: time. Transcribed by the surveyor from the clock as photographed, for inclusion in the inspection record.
10:33
